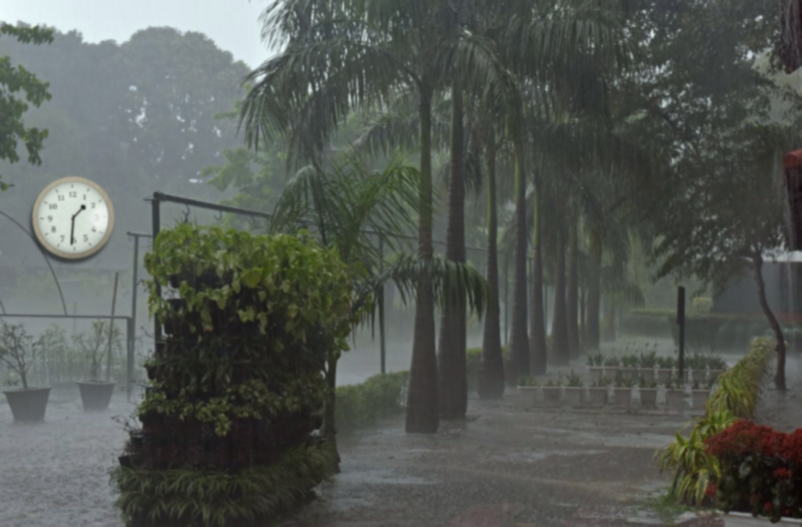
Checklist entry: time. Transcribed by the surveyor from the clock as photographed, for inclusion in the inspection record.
1:31
